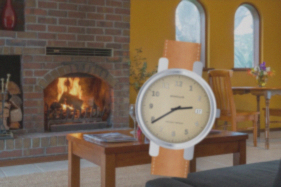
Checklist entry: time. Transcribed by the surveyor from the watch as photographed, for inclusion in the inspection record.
2:39
